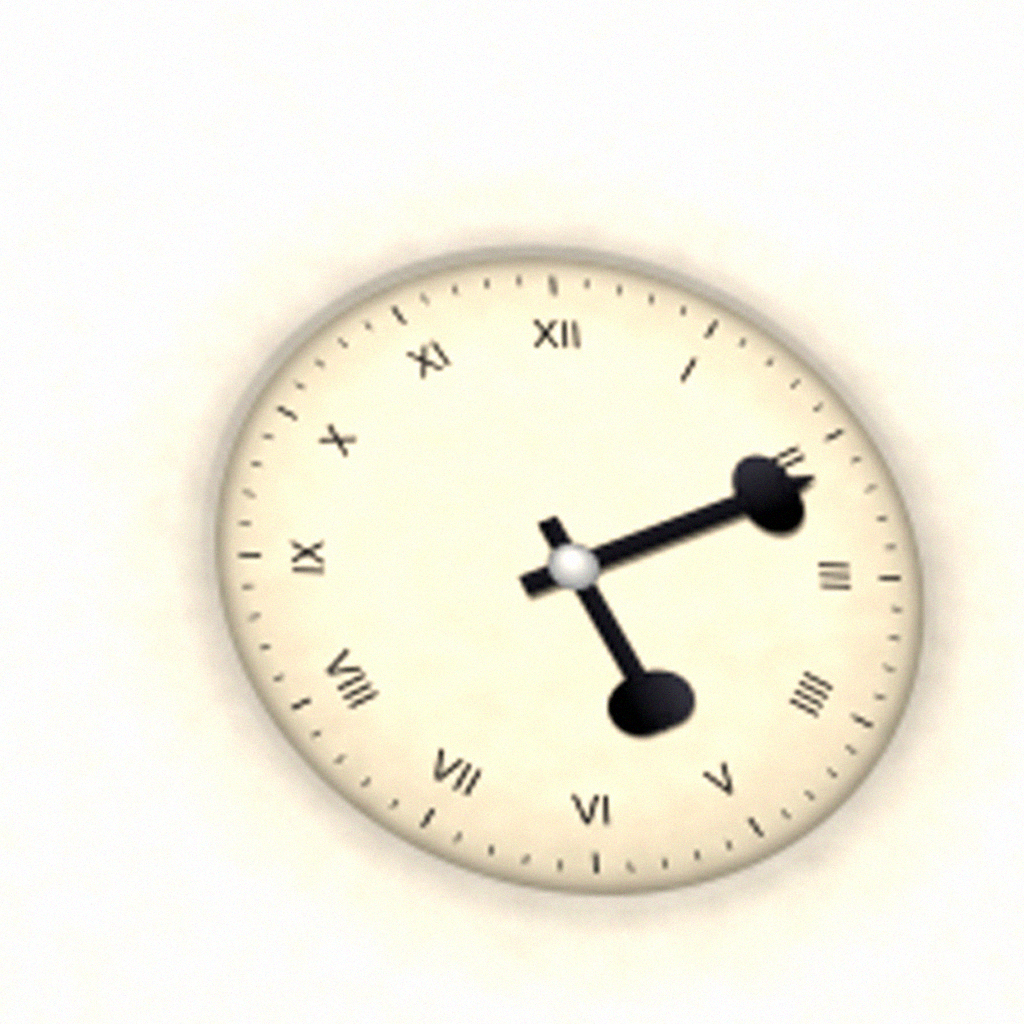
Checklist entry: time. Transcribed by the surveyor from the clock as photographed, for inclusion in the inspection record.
5:11
